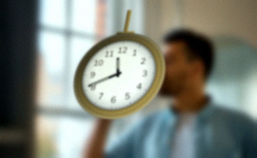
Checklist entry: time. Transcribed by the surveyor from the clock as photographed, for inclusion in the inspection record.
11:41
